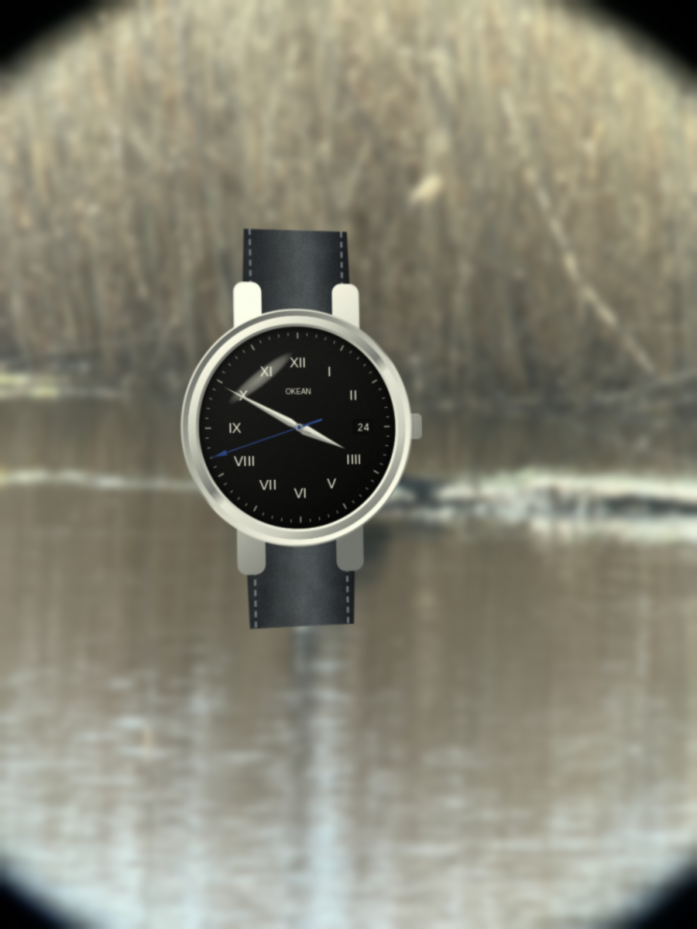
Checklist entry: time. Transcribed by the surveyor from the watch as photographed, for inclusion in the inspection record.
3:49:42
